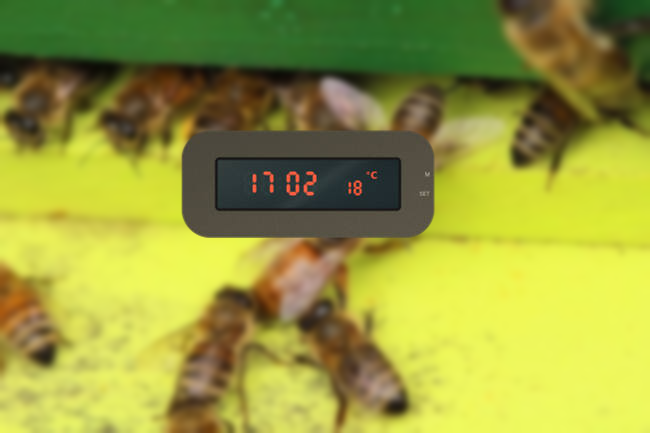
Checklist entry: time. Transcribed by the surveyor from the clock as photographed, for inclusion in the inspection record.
17:02
